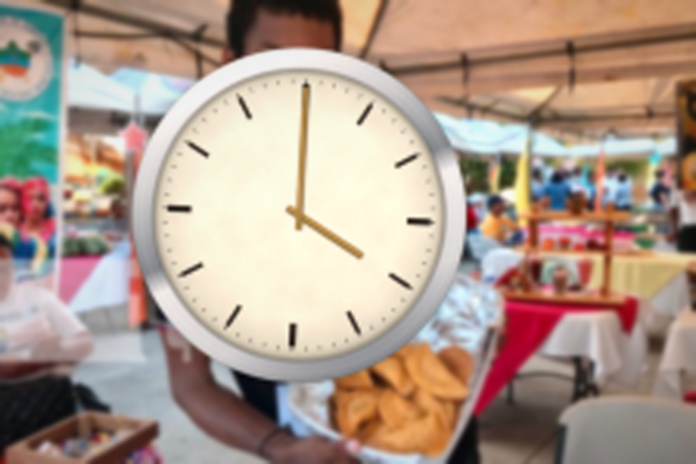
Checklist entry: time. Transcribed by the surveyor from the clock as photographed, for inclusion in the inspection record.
4:00
